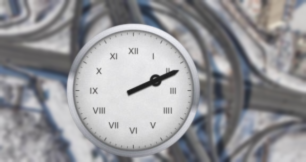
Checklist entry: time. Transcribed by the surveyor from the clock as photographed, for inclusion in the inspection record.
2:11
